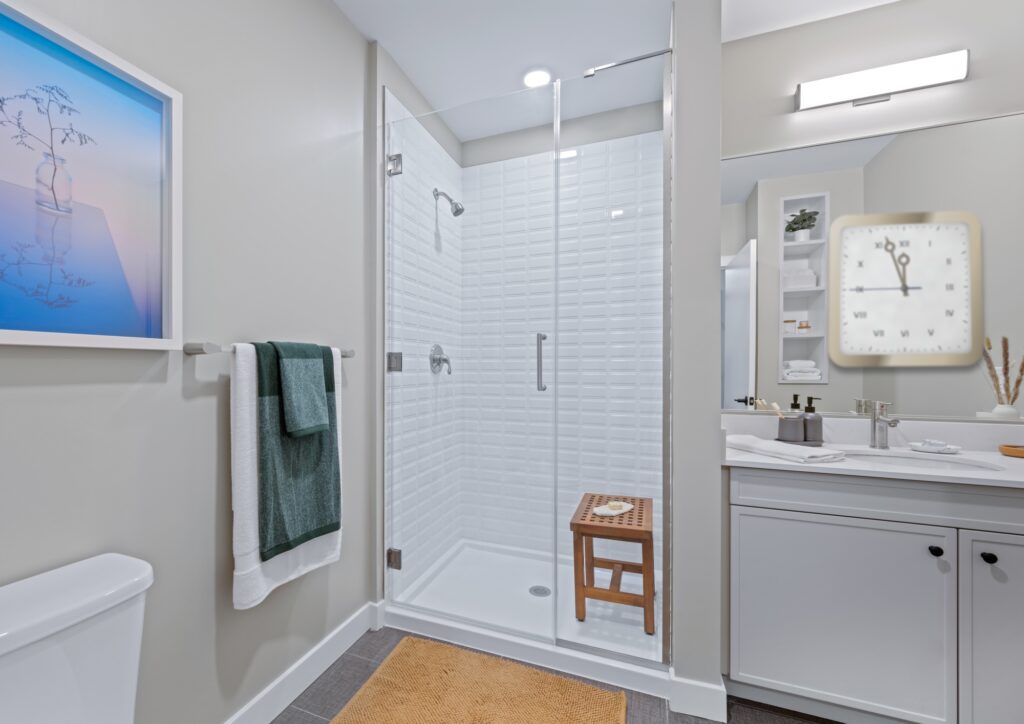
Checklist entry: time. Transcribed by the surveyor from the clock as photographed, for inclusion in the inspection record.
11:56:45
